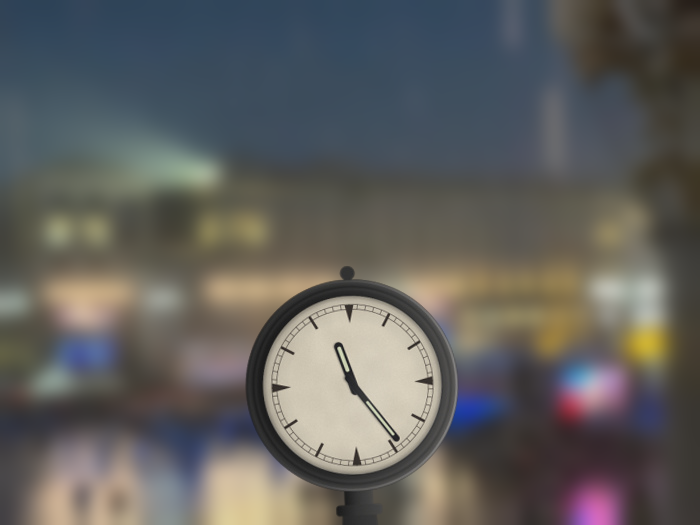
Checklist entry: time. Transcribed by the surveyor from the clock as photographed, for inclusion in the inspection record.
11:24
